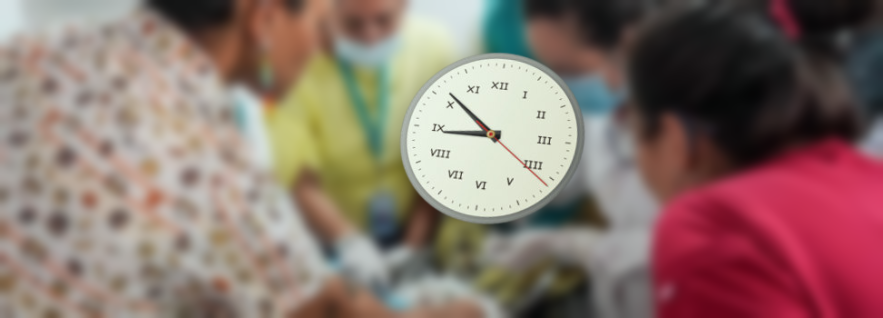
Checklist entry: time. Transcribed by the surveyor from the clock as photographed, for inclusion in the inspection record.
8:51:21
